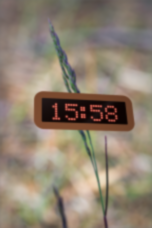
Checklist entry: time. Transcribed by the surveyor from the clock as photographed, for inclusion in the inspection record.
15:58
